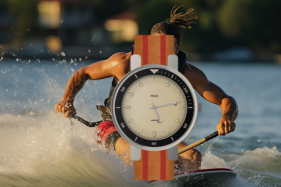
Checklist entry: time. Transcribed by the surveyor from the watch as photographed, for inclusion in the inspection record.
5:13
